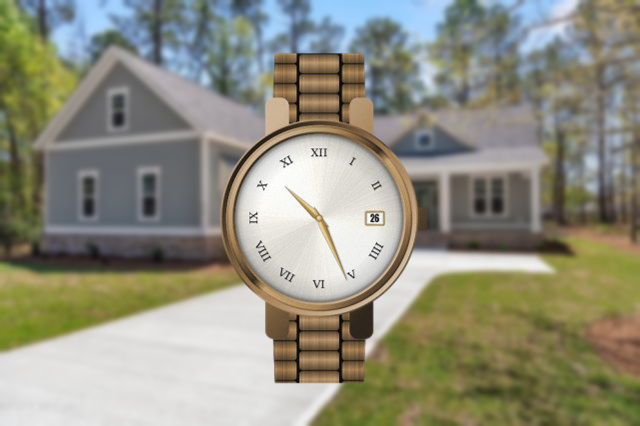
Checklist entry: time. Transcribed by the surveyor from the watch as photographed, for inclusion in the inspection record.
10:26
